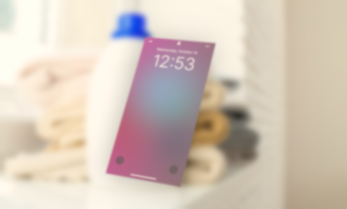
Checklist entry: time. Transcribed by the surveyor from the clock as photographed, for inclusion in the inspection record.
12:53
